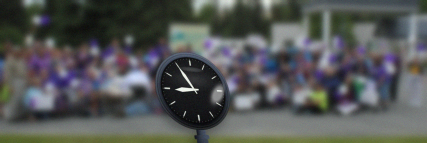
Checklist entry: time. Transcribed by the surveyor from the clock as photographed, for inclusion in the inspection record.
8:55
